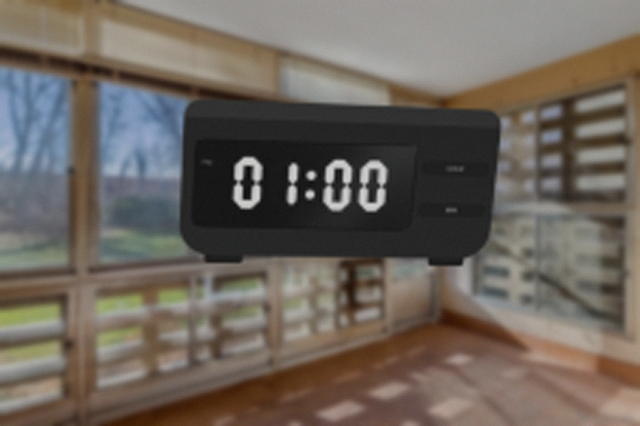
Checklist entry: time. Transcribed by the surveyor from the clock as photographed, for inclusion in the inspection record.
1:00
